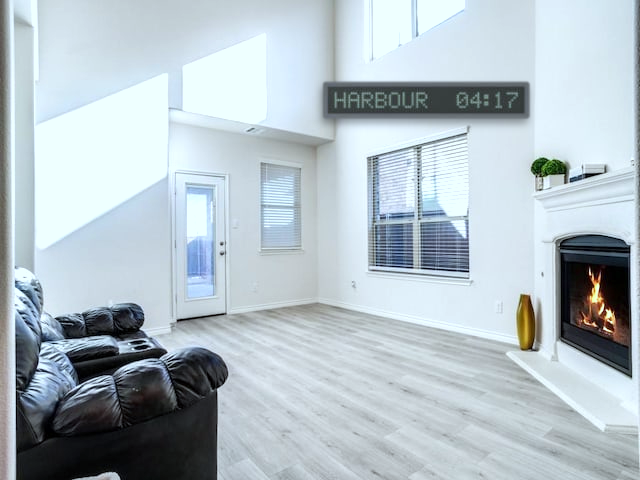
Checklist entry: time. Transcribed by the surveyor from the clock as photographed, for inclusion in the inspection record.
4:17
